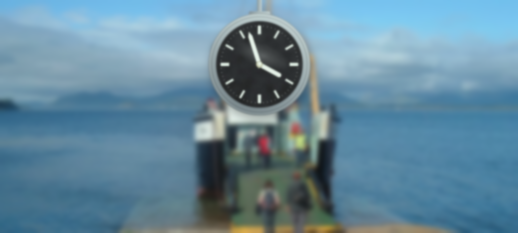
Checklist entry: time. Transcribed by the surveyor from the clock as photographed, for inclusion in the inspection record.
3:57
